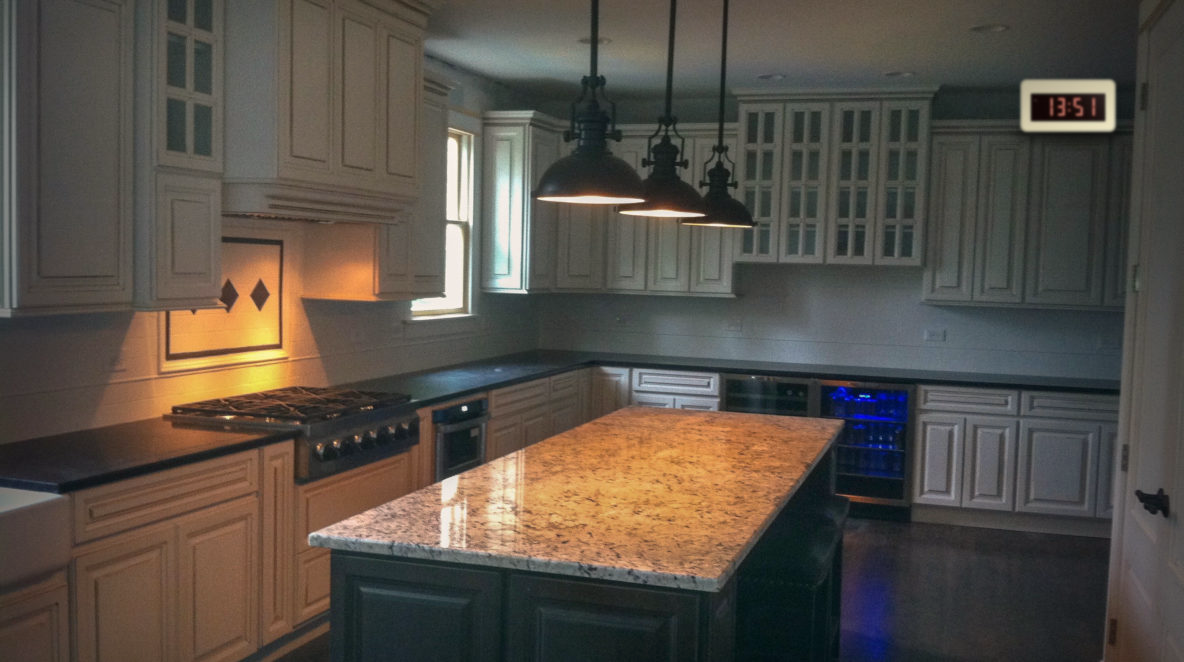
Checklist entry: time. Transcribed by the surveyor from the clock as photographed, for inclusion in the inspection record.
13:51
